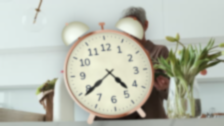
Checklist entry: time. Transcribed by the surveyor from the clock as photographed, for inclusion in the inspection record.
4:39
